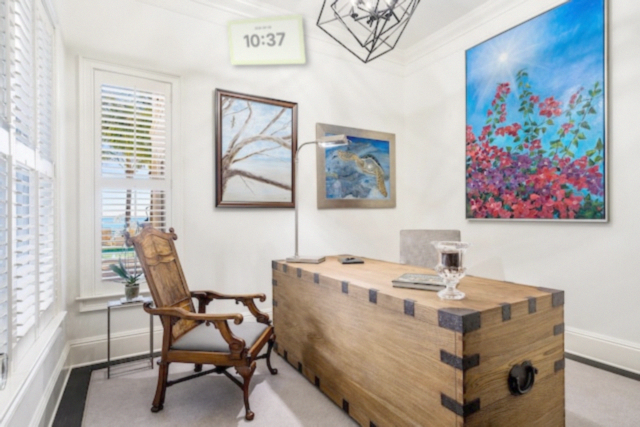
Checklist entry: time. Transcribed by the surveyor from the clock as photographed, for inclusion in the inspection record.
10:37
